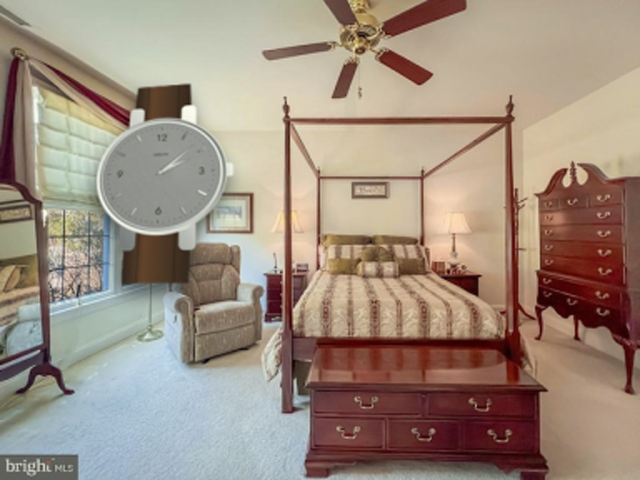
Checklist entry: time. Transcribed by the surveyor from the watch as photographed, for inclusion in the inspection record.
2:08
